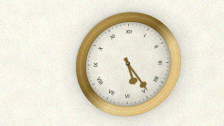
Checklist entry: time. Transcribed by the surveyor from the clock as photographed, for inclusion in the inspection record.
5:24
